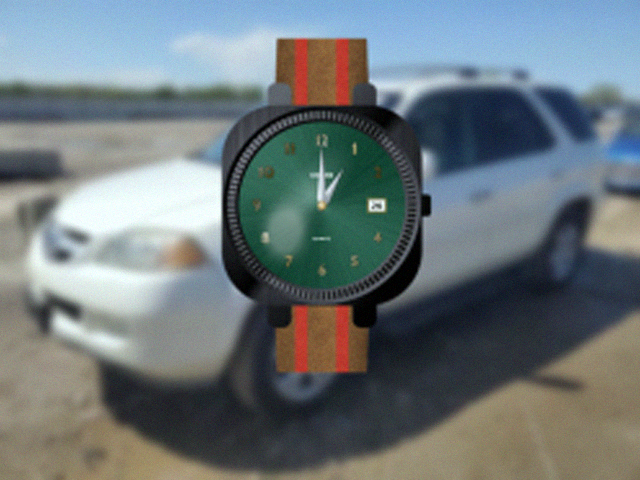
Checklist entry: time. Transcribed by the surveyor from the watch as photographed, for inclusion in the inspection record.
1:00
